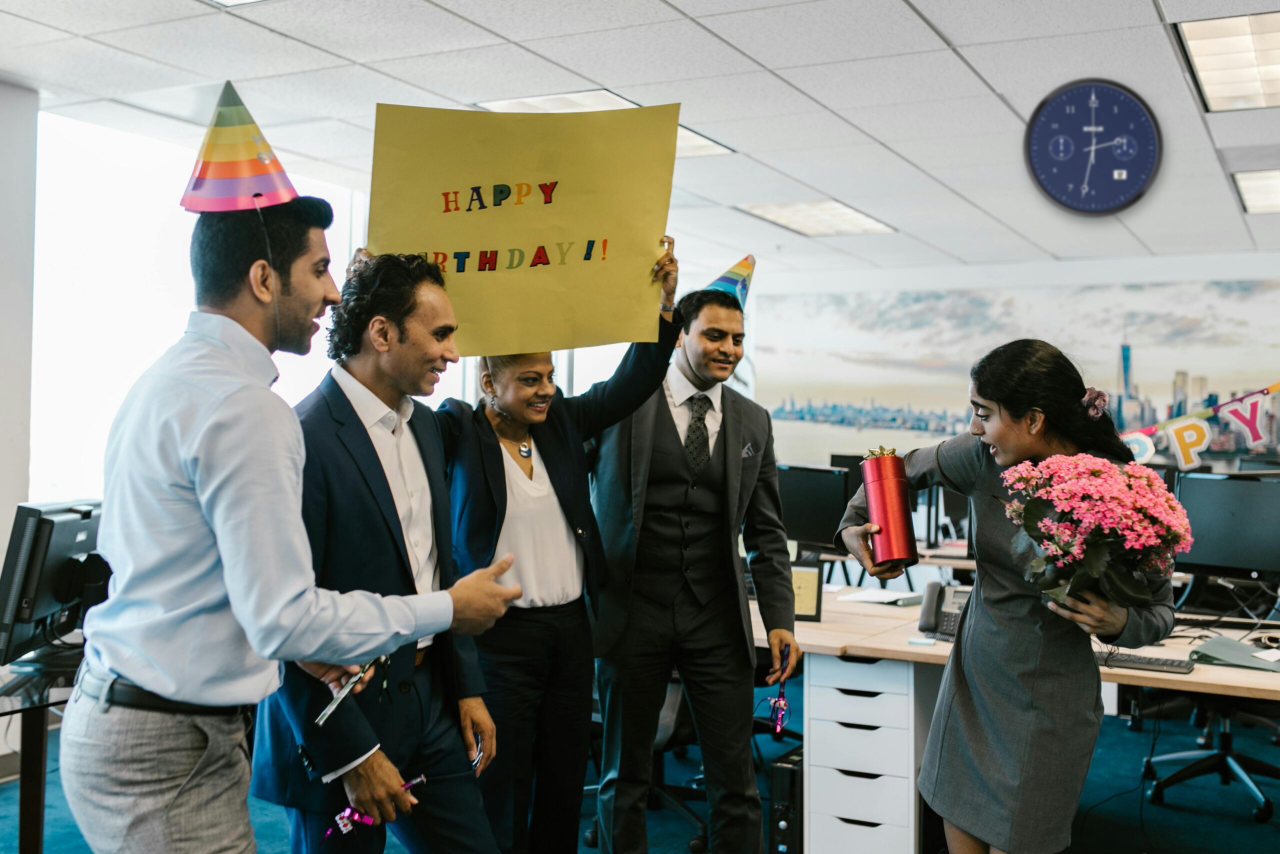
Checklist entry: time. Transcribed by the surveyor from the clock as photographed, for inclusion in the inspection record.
2:32
